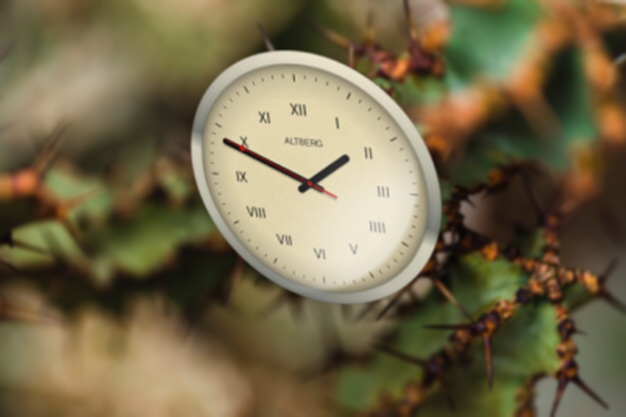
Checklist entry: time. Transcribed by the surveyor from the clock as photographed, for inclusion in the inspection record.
1:48:49
